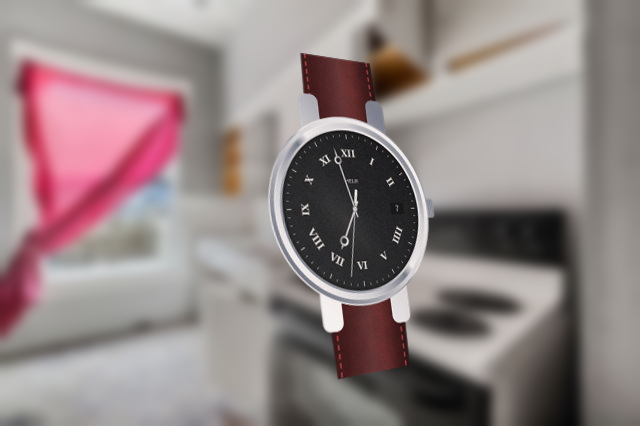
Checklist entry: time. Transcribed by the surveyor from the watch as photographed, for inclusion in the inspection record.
6:57:32
